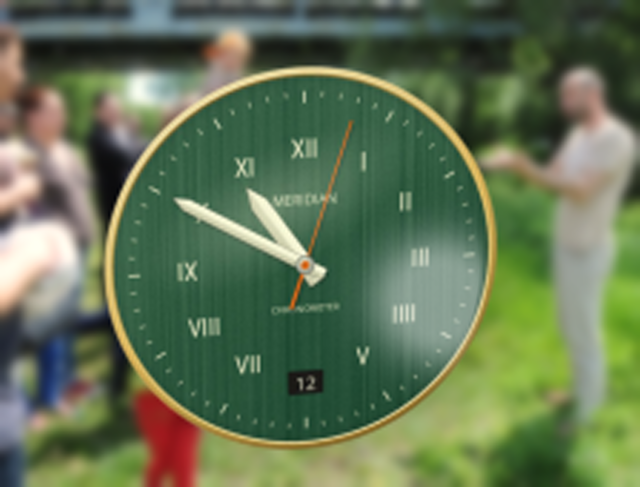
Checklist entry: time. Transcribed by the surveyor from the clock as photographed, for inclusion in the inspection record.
10:50:03
